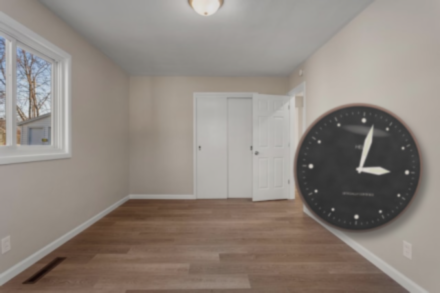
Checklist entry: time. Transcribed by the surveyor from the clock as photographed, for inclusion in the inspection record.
3:02
